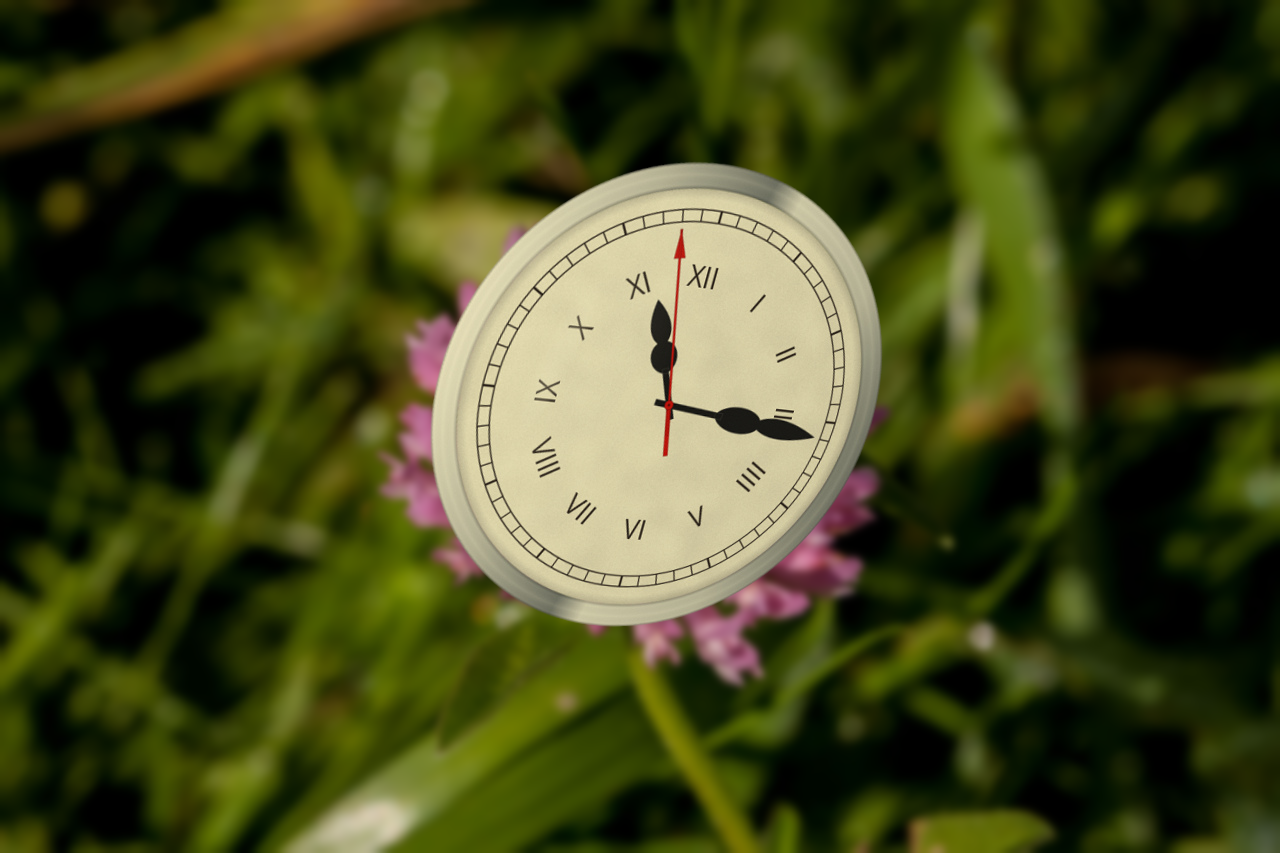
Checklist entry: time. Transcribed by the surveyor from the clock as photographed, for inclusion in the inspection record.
11:15:58
